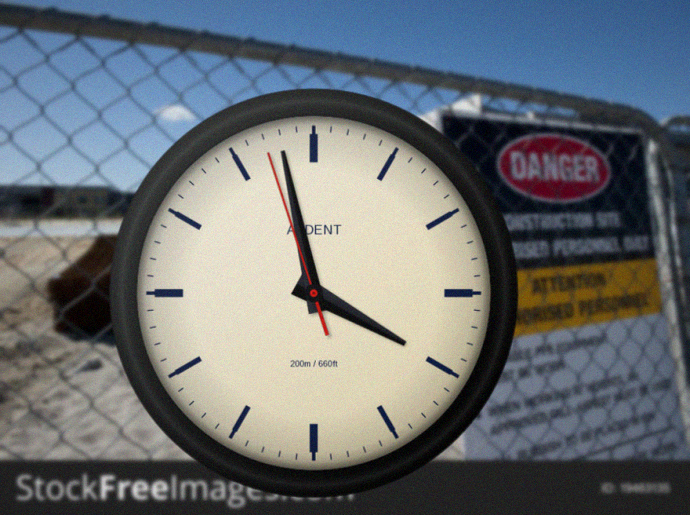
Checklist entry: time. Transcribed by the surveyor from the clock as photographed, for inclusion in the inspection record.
3:57:57
